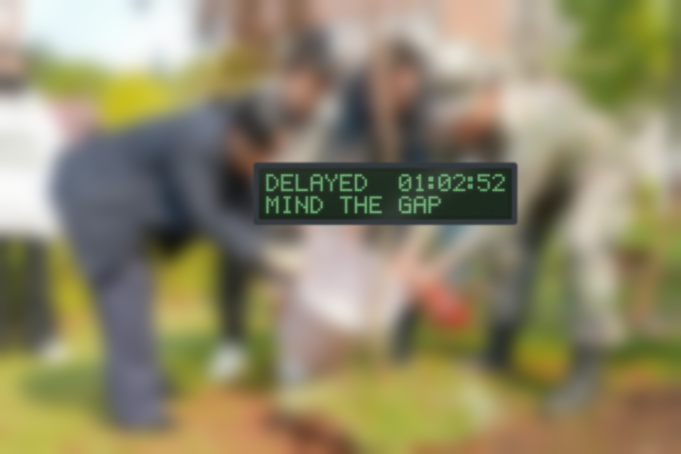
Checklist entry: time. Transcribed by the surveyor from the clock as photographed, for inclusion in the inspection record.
1:02:52
